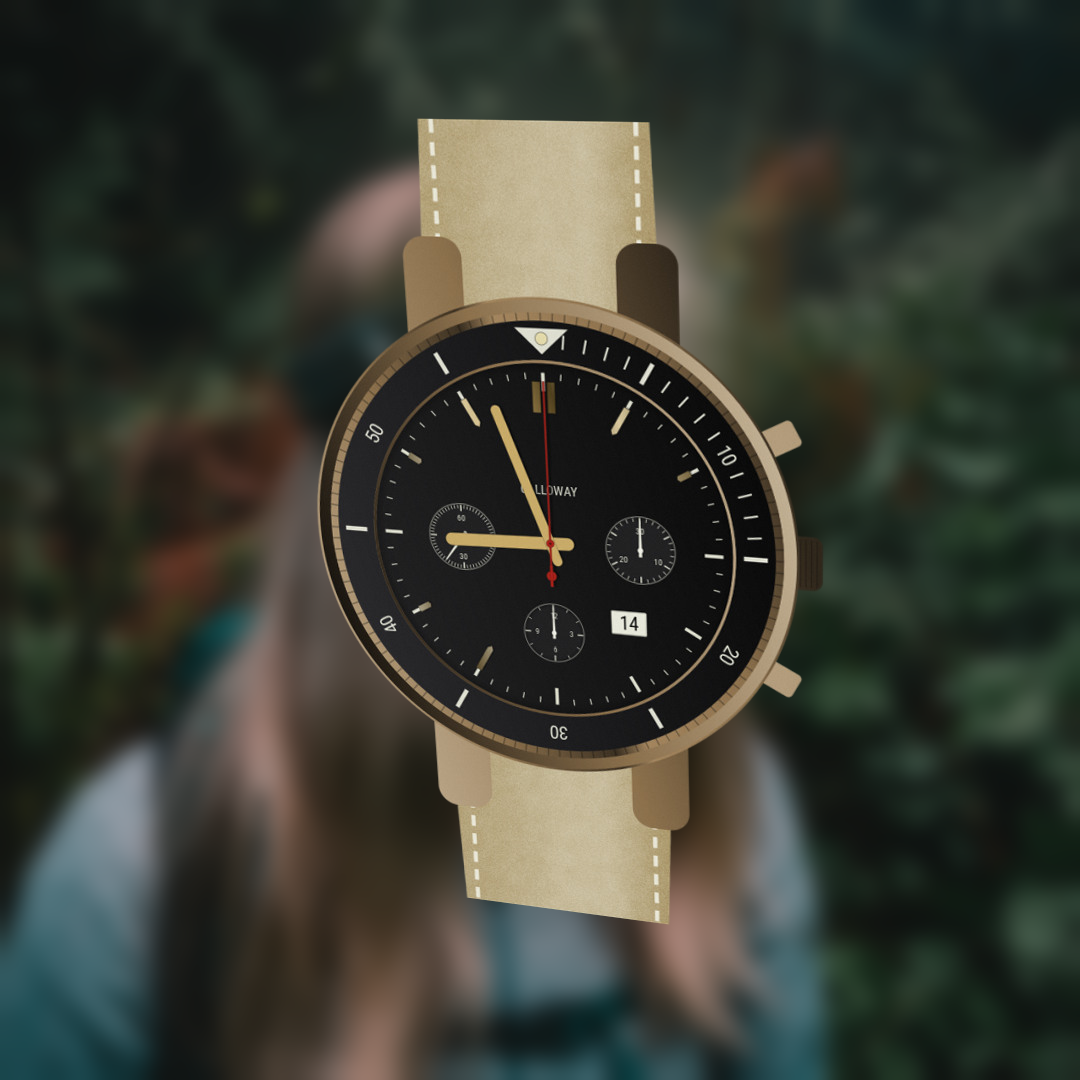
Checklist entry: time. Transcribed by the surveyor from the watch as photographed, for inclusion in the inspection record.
8:56:36
